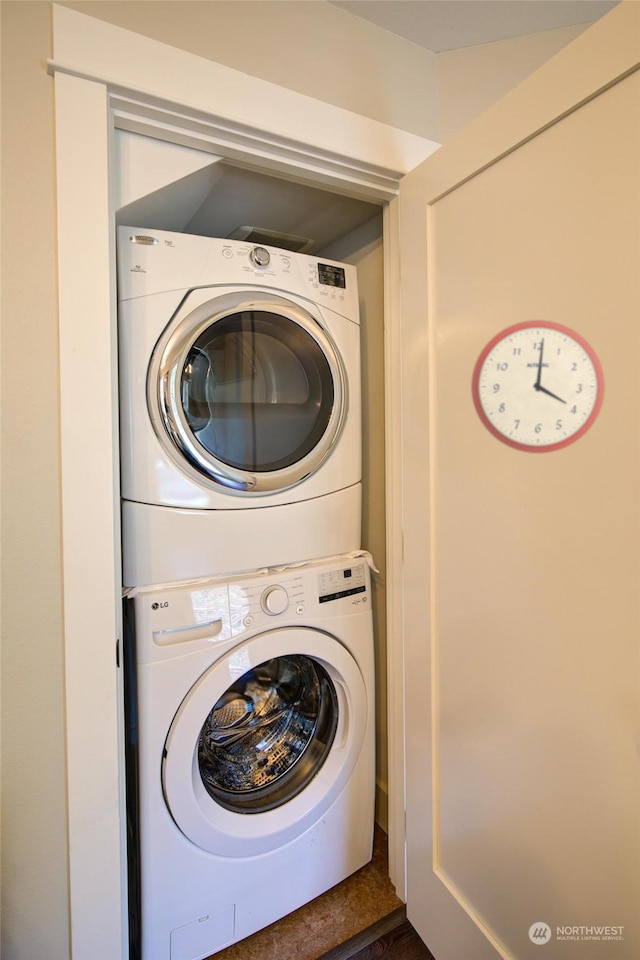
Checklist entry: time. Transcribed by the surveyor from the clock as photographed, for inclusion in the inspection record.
4:01
